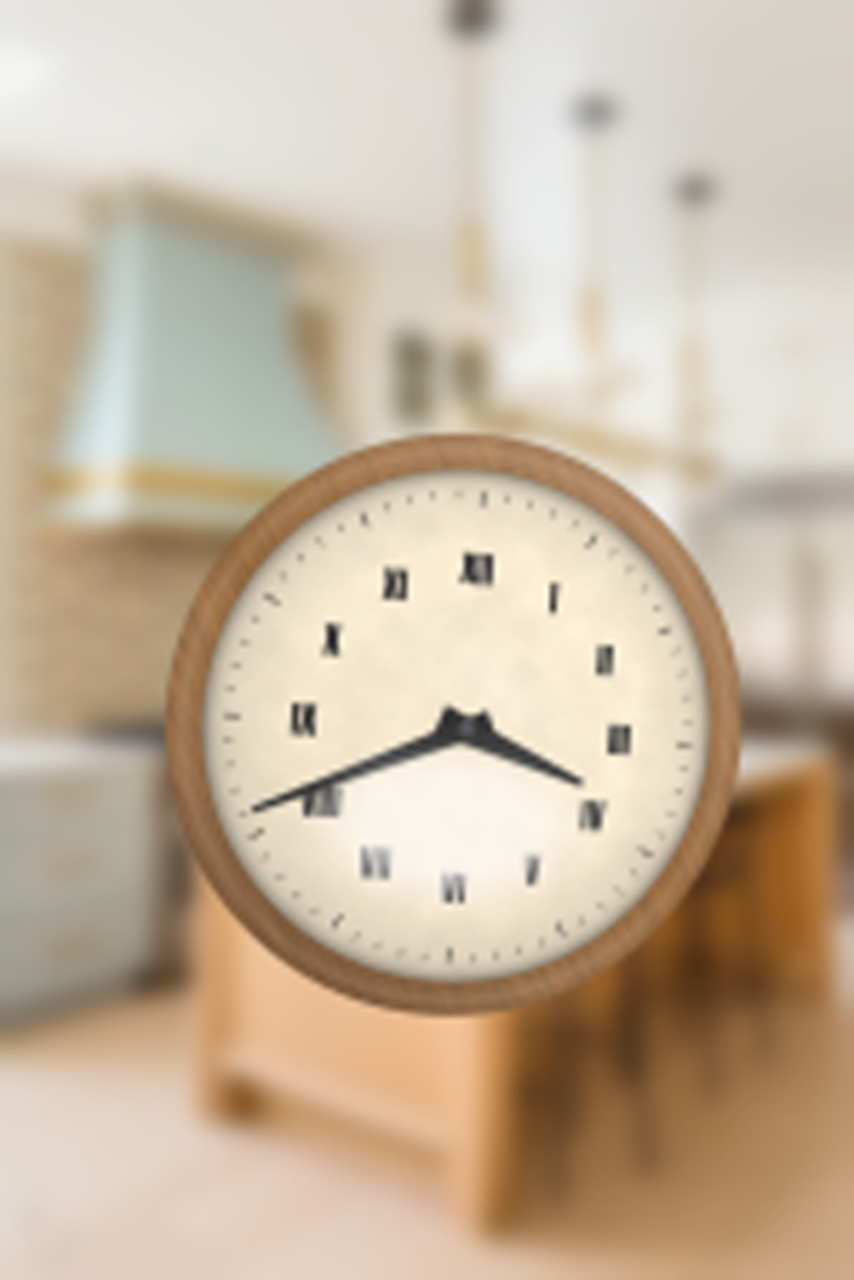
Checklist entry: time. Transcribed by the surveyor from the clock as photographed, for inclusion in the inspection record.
3:41
